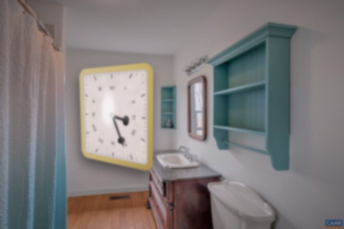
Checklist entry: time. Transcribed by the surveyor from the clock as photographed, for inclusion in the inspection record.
3:26
